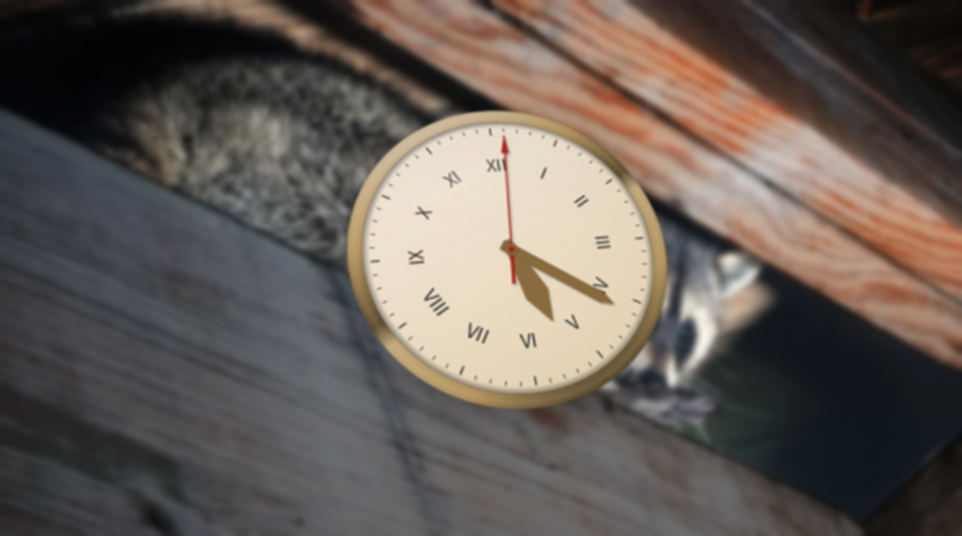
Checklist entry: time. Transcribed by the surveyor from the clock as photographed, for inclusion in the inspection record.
5:21:01
